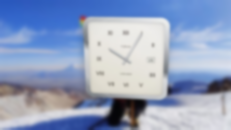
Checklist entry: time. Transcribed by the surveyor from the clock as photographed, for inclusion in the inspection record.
10:05
